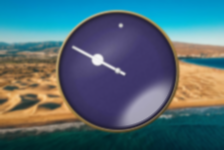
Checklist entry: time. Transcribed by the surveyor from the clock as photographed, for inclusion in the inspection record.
9:49
